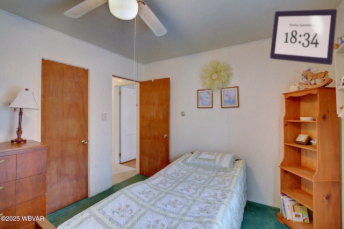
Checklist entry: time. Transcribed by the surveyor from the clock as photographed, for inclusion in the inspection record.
18:34
